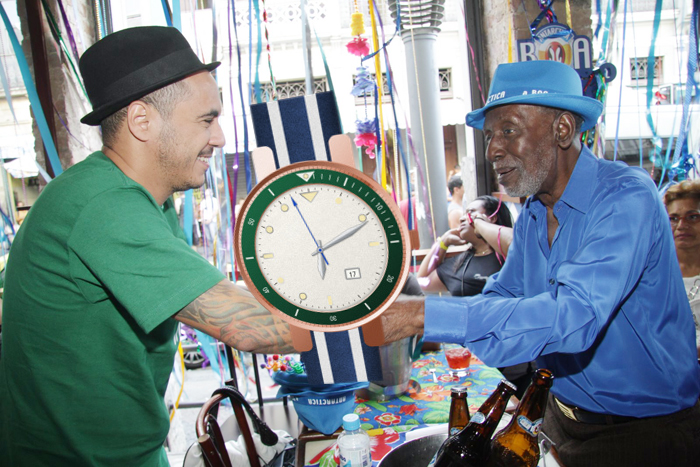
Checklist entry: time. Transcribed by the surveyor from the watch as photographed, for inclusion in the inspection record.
6:10:57
